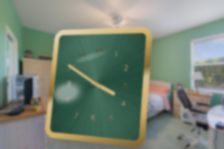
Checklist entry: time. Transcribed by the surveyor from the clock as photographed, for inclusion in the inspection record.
3:50
